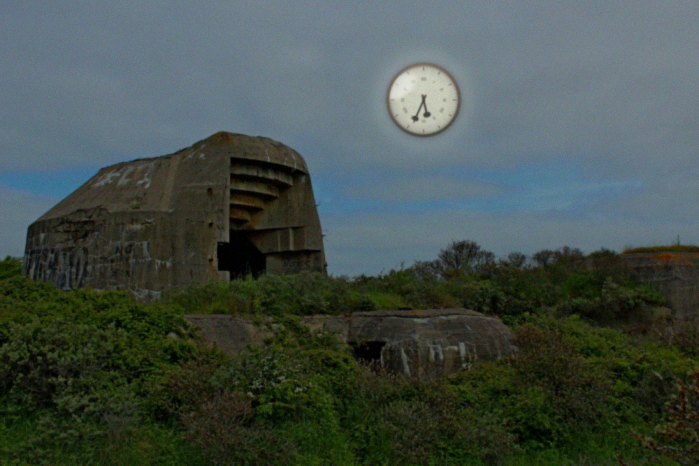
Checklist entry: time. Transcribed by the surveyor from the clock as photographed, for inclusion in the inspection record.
5:34
